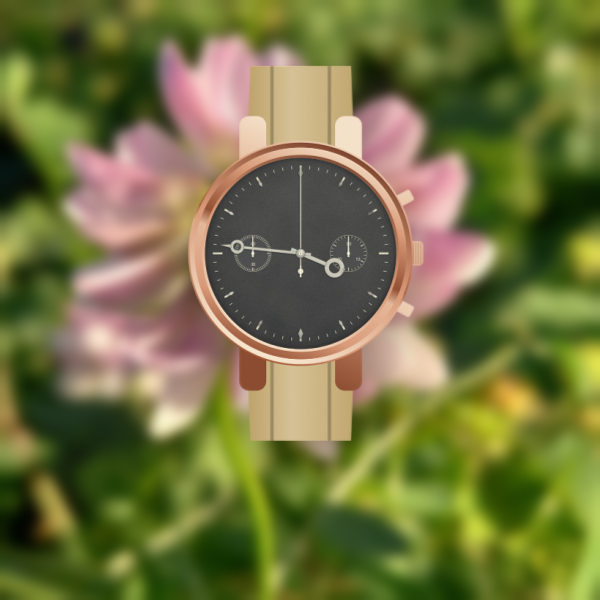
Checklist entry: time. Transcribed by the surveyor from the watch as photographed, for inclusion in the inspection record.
3:46
